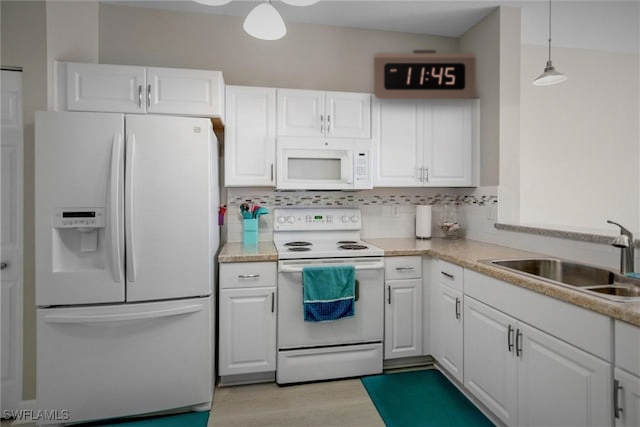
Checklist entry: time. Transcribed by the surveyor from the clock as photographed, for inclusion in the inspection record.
11:45
